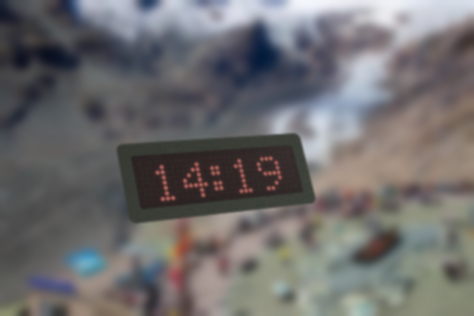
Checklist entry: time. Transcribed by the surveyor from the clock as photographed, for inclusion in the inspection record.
14:19
